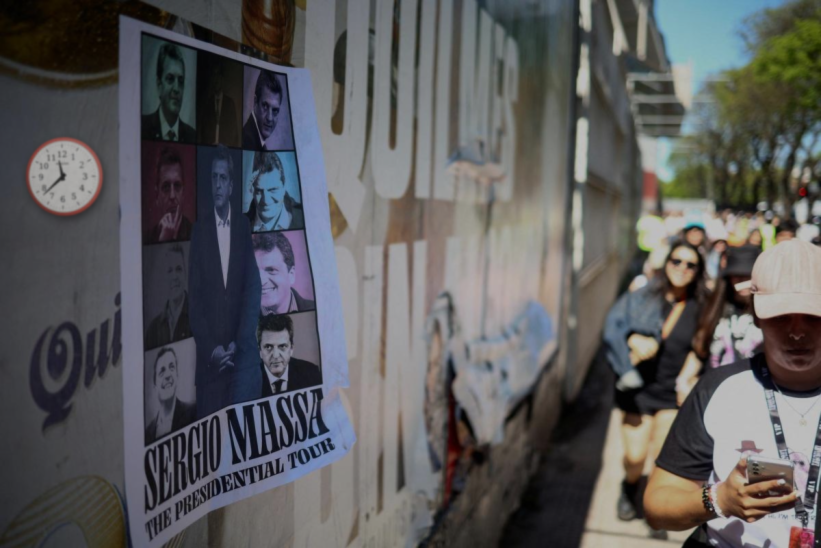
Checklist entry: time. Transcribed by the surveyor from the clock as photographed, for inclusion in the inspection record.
11:38
